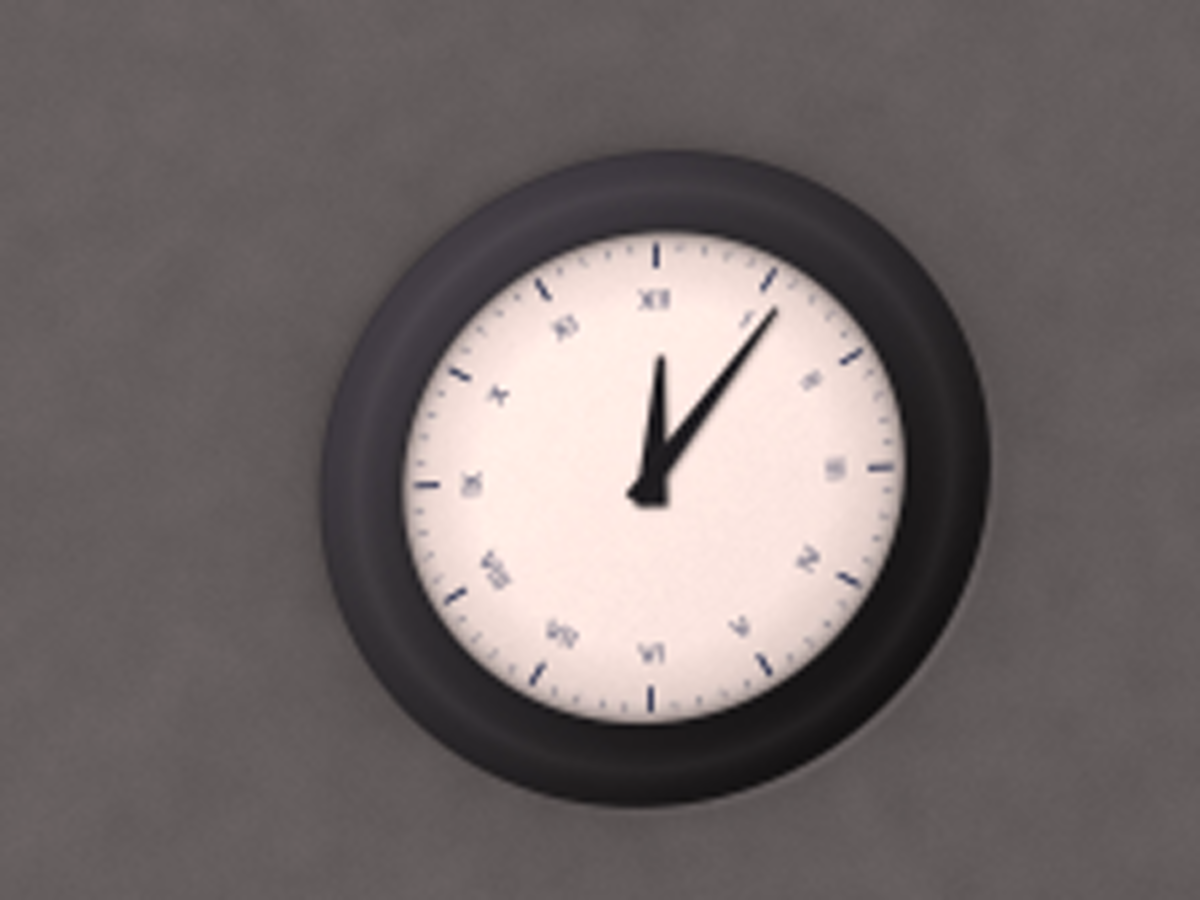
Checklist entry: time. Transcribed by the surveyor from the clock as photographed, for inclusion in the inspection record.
12:06
